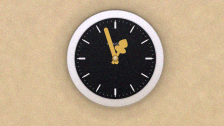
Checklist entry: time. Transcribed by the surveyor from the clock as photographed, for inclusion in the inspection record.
12:57
